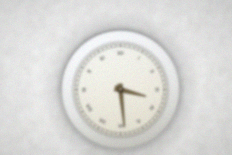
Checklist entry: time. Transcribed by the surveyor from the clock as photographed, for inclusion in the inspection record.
3:29
